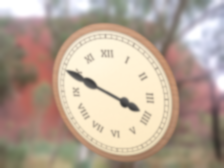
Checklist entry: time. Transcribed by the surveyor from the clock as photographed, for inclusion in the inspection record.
3:49
